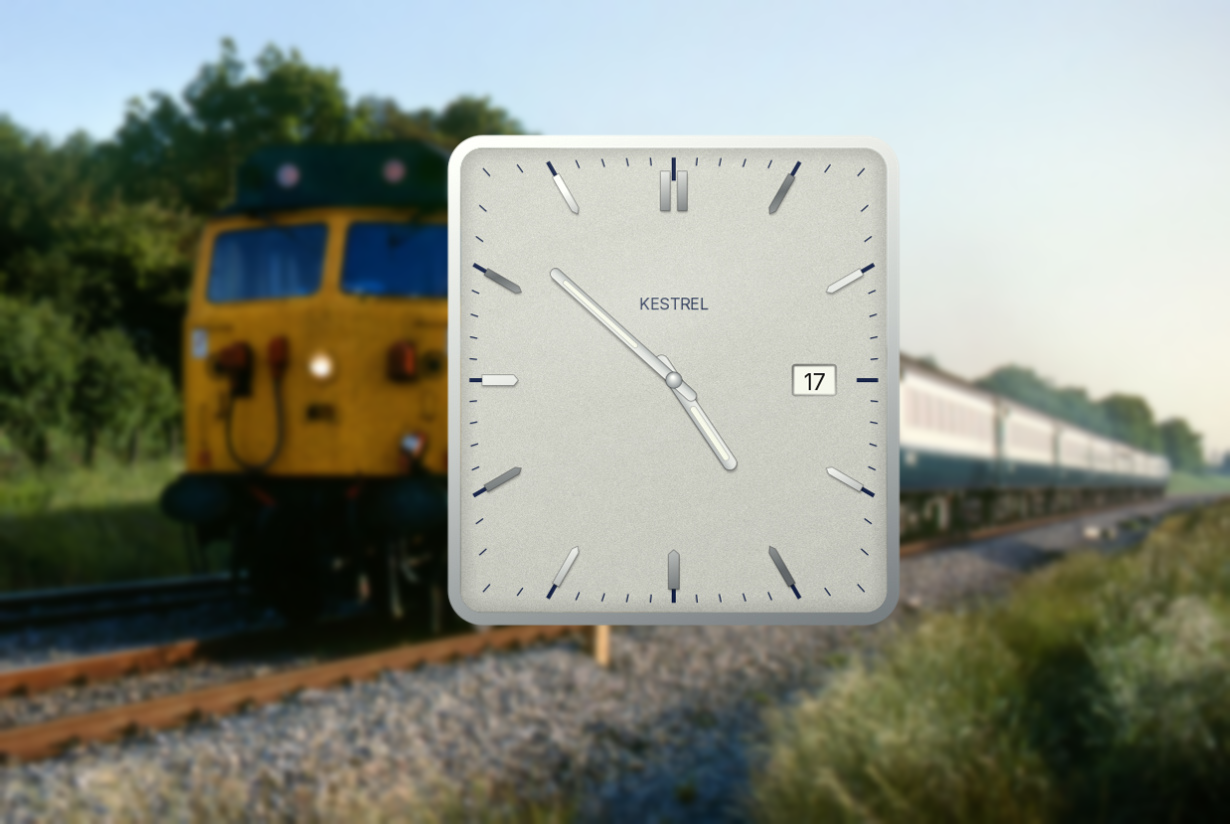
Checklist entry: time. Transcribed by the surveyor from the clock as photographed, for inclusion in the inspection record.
4:52
